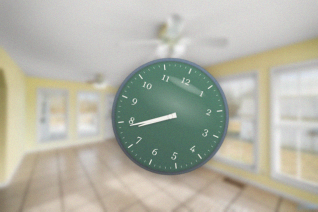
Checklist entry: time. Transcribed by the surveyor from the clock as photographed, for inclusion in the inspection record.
7:39
